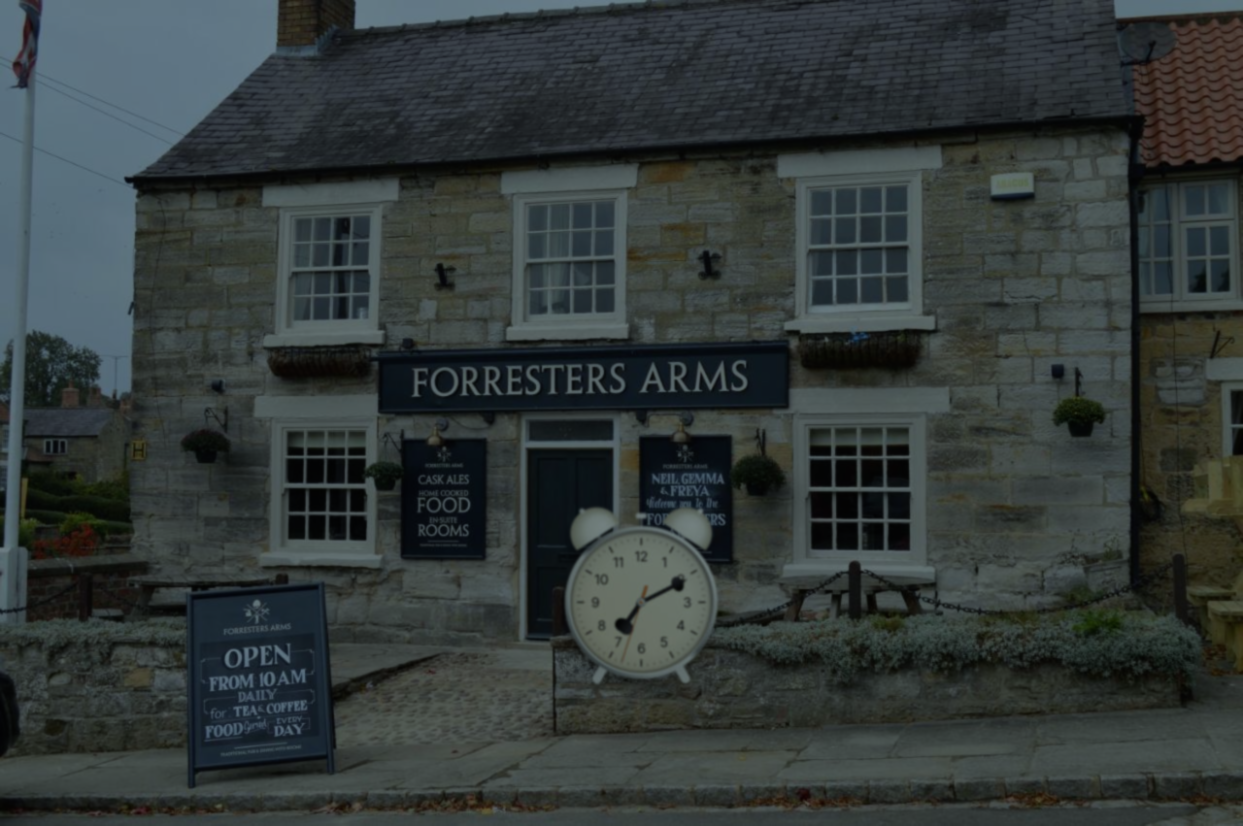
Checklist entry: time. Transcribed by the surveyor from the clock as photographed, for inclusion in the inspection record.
7:10:33
